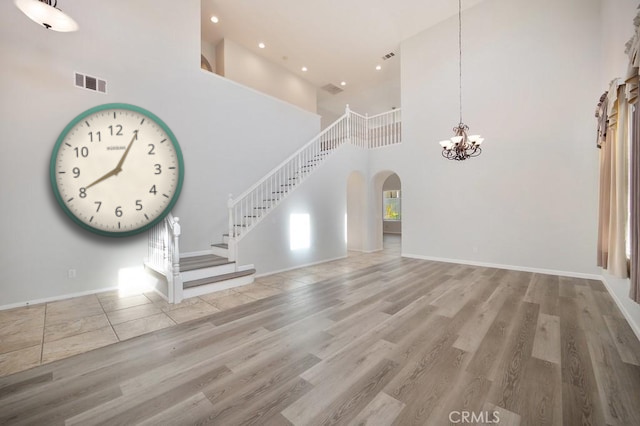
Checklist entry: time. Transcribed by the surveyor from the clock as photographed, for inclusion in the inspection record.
8:05
